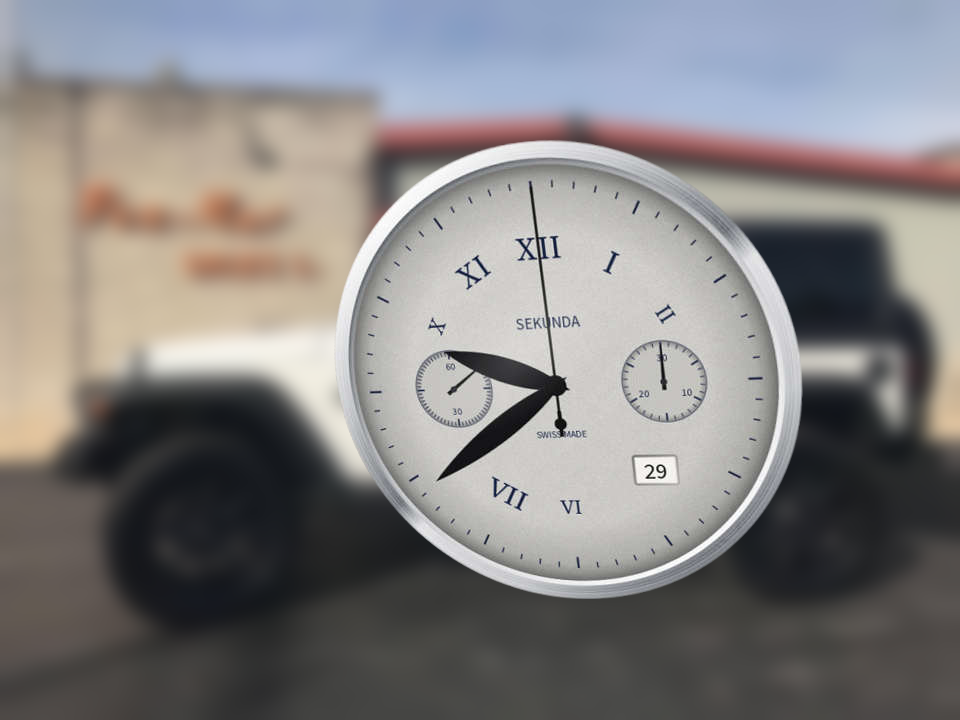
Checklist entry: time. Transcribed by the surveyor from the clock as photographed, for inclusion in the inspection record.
9:39:09
